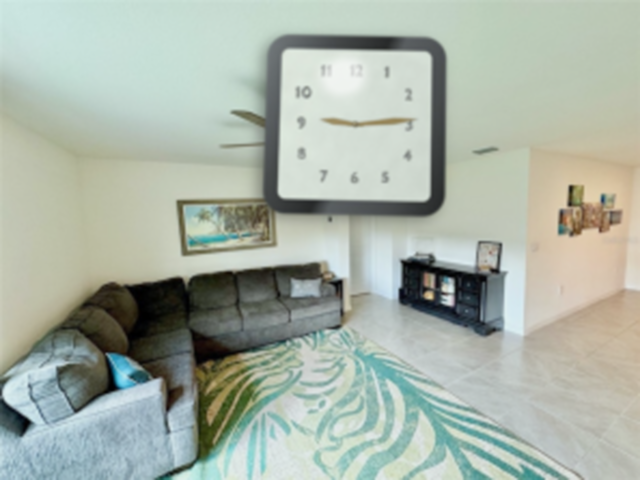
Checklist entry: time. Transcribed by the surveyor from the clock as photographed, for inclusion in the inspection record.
9:14
